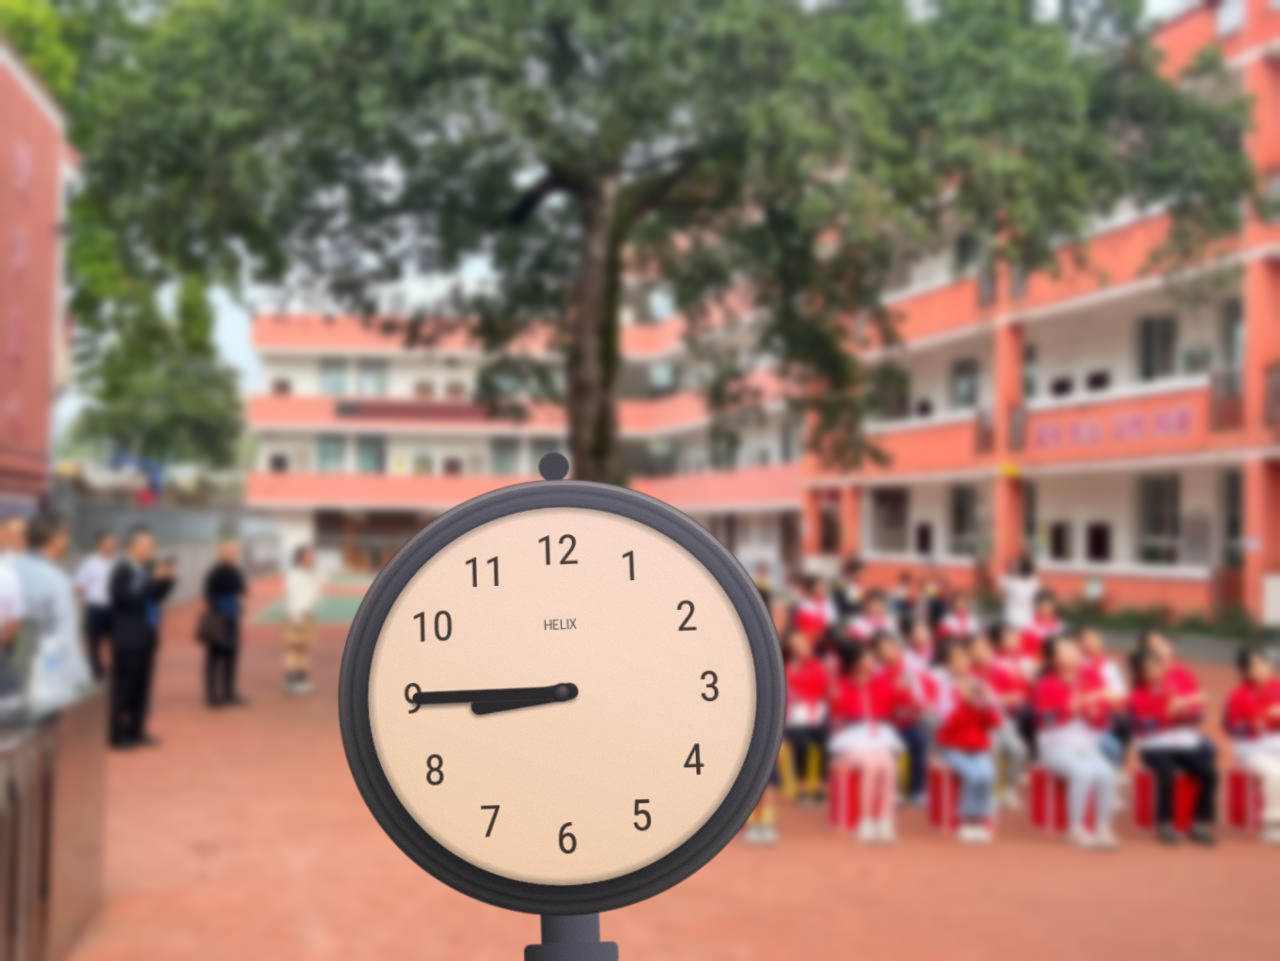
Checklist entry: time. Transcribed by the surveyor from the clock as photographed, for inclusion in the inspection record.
8:45
